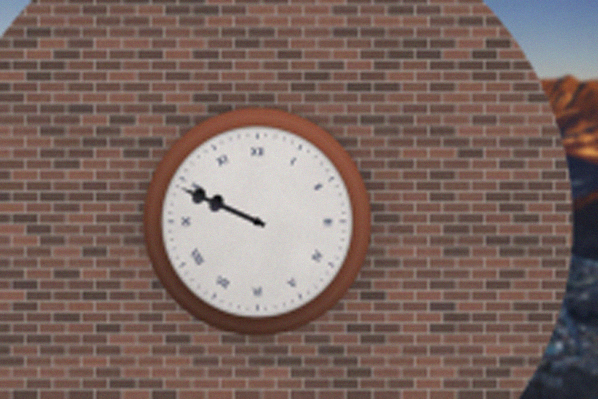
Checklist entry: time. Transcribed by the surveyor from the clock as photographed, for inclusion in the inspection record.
9:49
